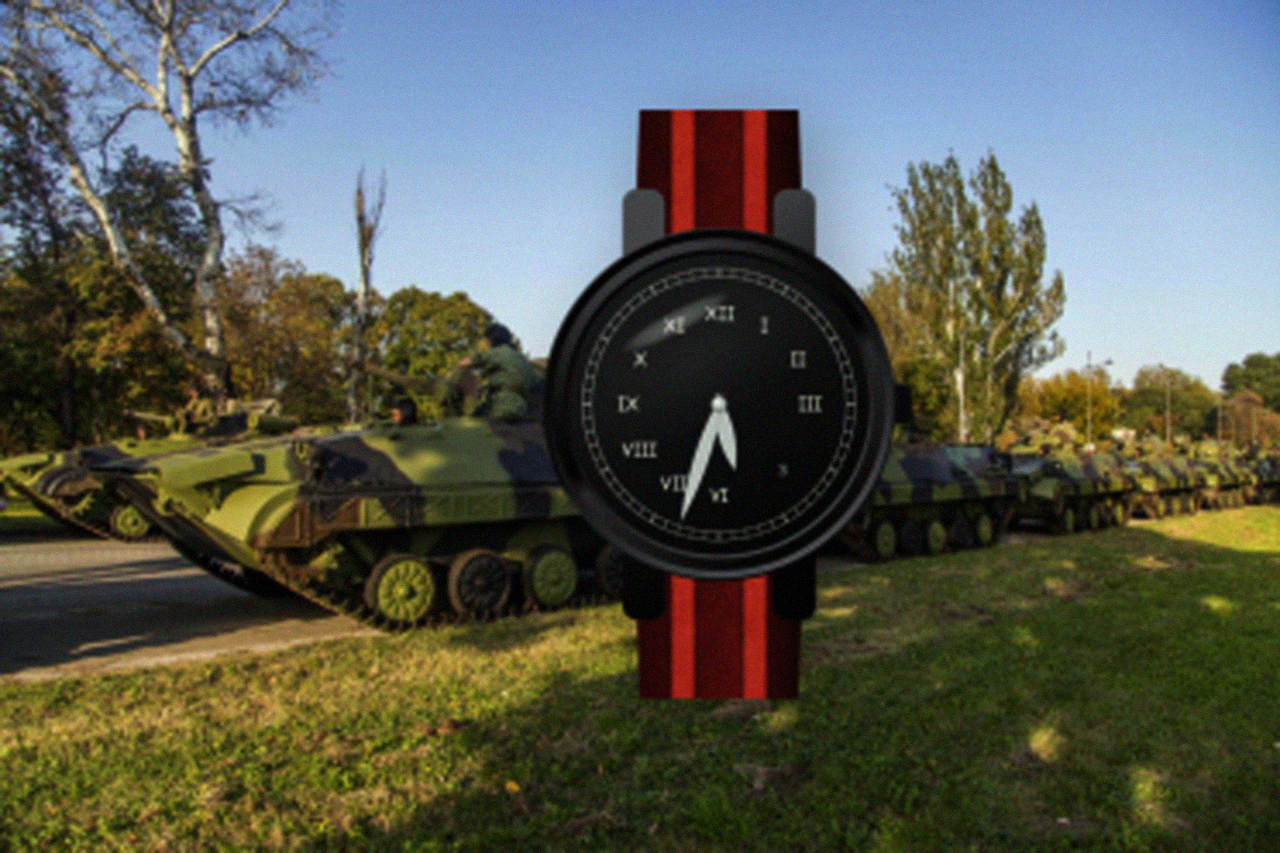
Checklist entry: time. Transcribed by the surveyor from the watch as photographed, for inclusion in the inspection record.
5:33
